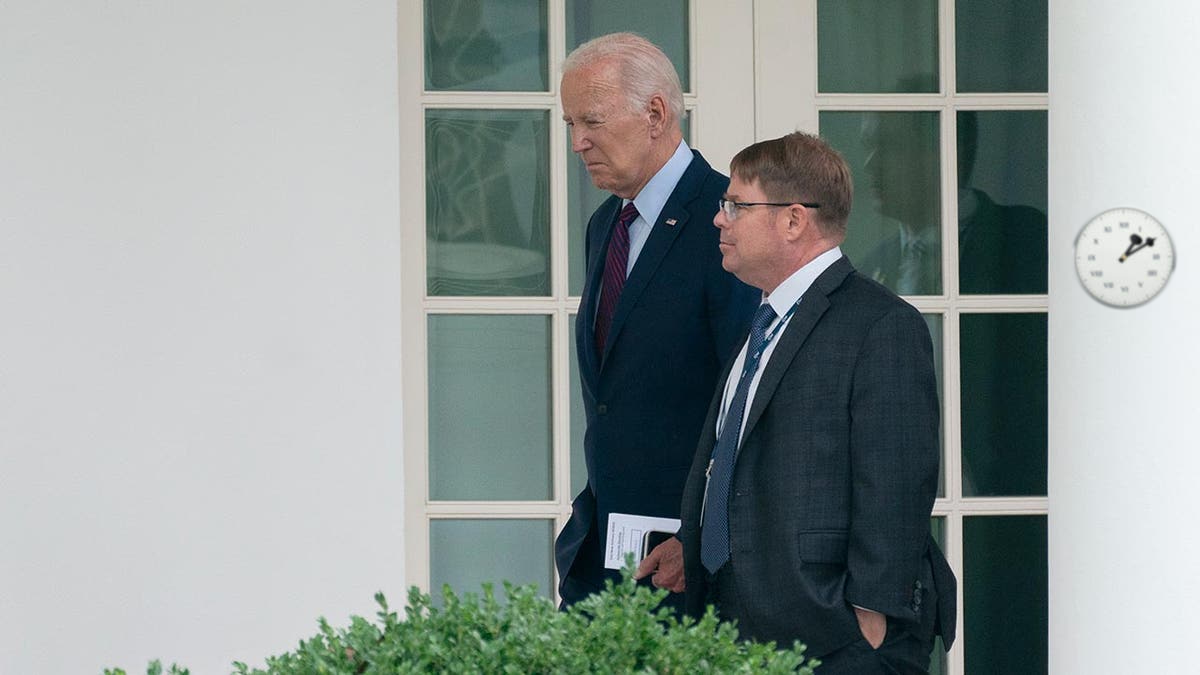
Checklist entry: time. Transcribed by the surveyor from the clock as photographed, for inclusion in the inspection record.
1:10
